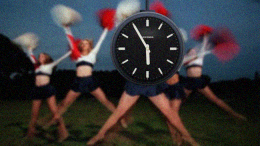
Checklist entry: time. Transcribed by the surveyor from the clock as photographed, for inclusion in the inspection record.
5:55
